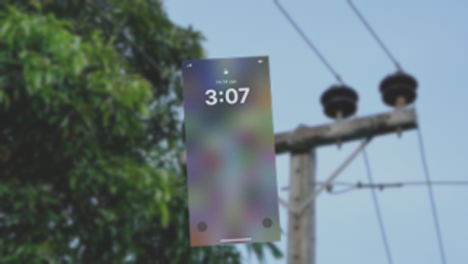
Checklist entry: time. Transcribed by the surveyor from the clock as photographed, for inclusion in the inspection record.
3:07
